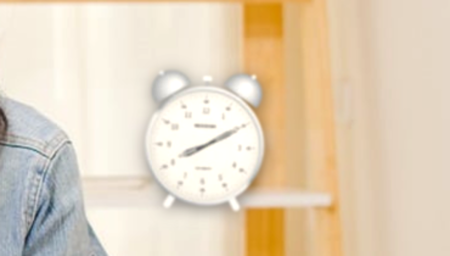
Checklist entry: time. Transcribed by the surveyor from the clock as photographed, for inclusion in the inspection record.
8:10
